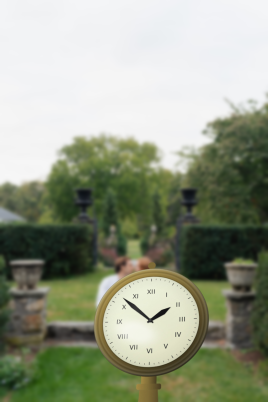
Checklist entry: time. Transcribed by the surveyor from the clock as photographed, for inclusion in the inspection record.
1:52
